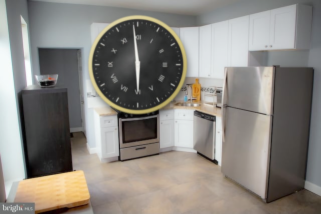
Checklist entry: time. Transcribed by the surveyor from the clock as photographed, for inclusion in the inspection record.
5:59
